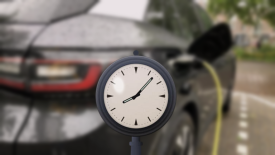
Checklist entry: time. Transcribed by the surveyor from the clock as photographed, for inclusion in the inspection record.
8:07
